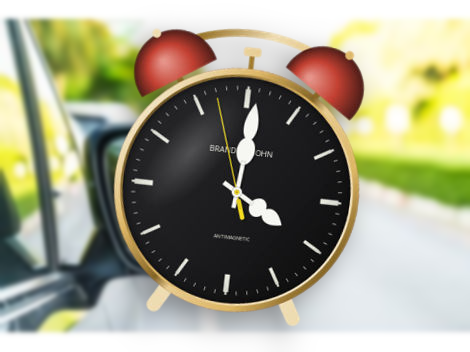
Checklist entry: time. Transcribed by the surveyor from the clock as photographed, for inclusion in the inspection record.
4:00:57
